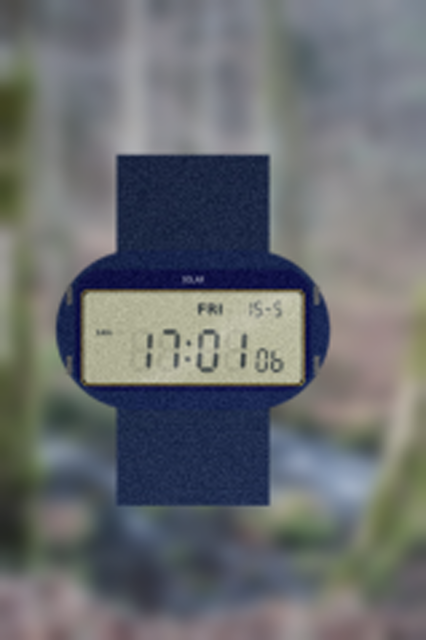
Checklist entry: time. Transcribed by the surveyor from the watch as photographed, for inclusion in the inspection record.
17:01:06
